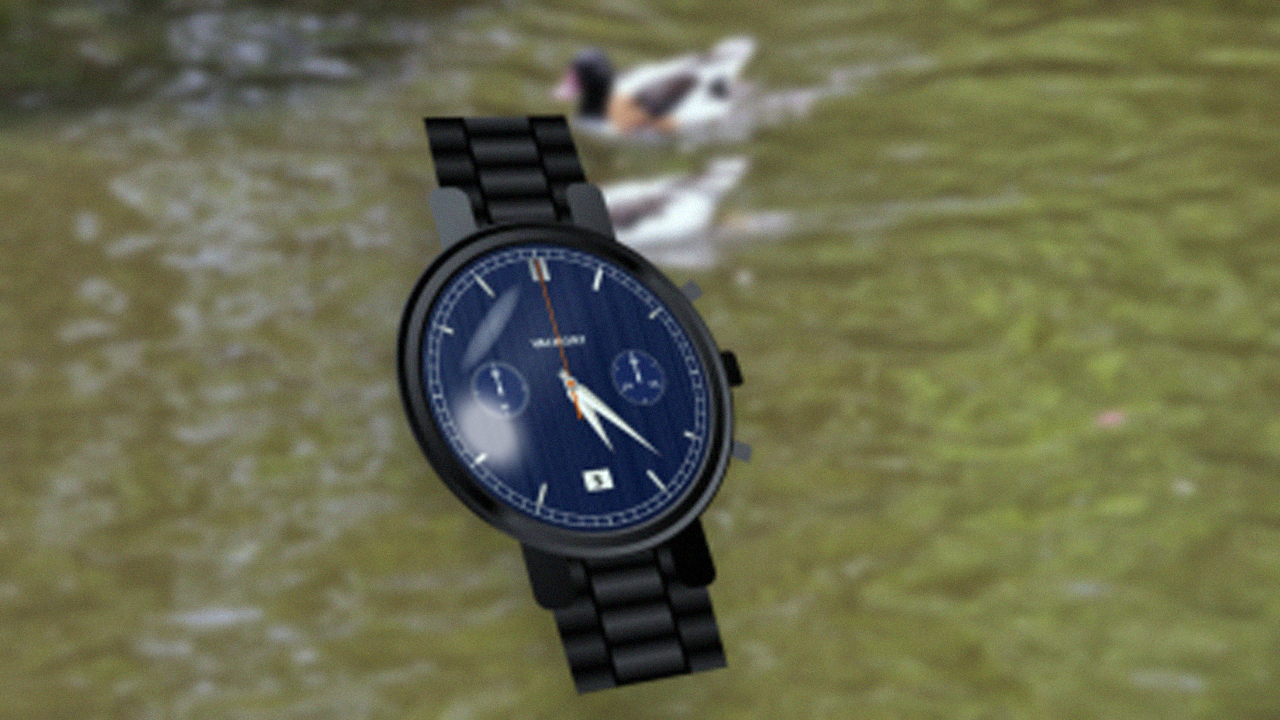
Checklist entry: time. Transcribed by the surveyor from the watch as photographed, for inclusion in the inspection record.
5:23
